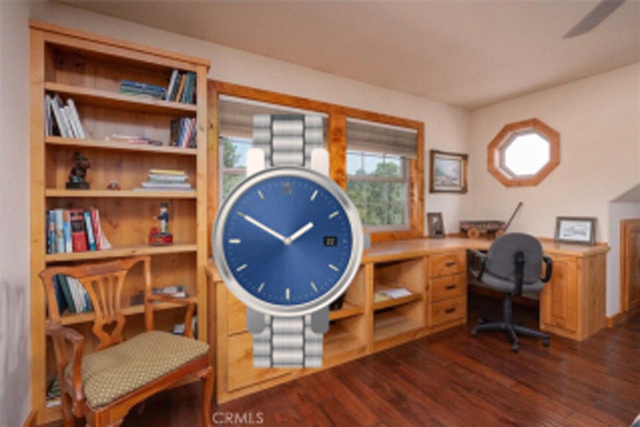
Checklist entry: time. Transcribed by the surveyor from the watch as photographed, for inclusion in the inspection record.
1:50
